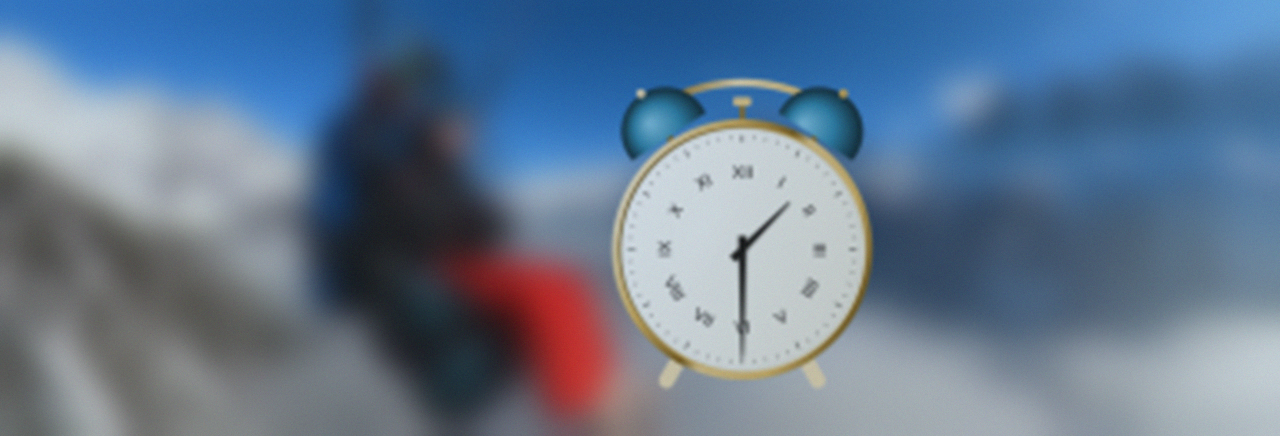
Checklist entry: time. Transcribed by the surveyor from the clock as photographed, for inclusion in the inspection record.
1:30
